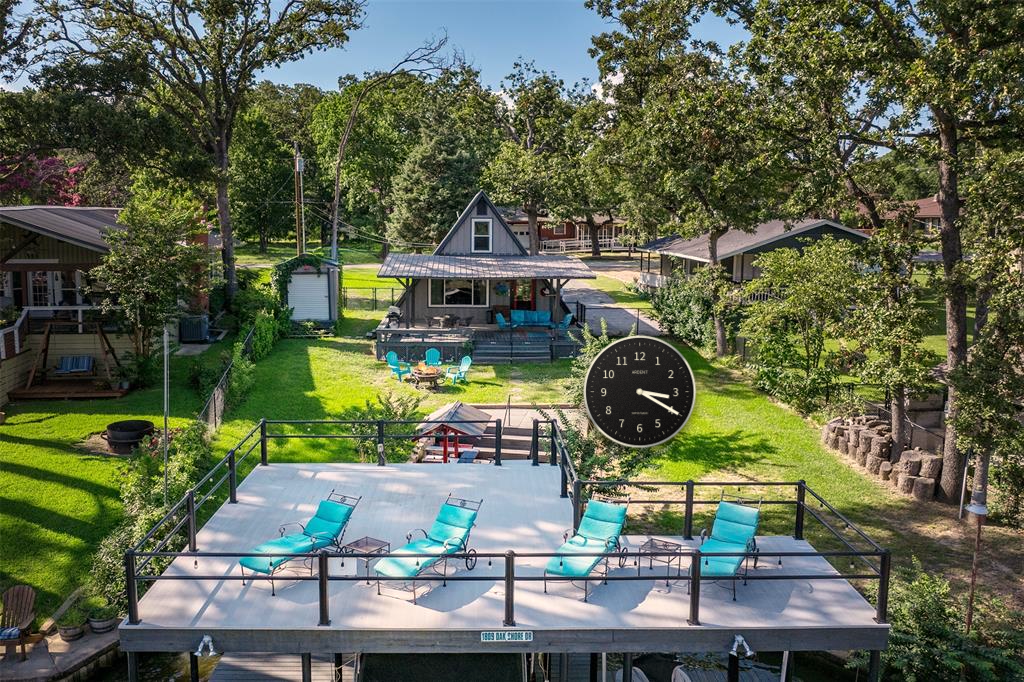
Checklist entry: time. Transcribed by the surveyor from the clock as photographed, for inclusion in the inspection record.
3:20
